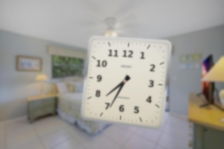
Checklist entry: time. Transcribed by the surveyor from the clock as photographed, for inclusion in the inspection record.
7:34
